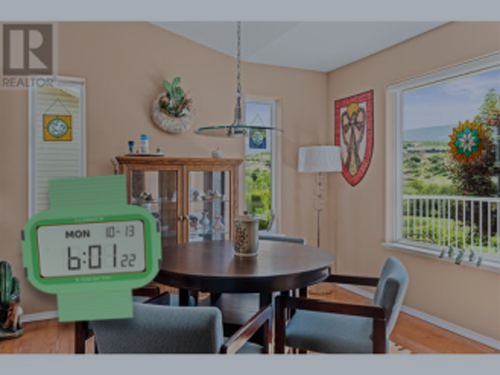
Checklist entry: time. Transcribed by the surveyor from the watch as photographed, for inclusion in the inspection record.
6:01:22
